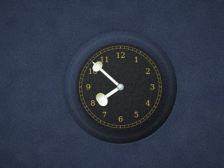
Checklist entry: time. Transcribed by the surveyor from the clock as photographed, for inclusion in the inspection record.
7:52
